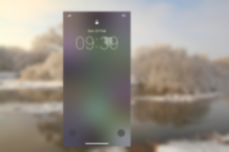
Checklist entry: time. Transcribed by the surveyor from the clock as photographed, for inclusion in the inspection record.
9:39
